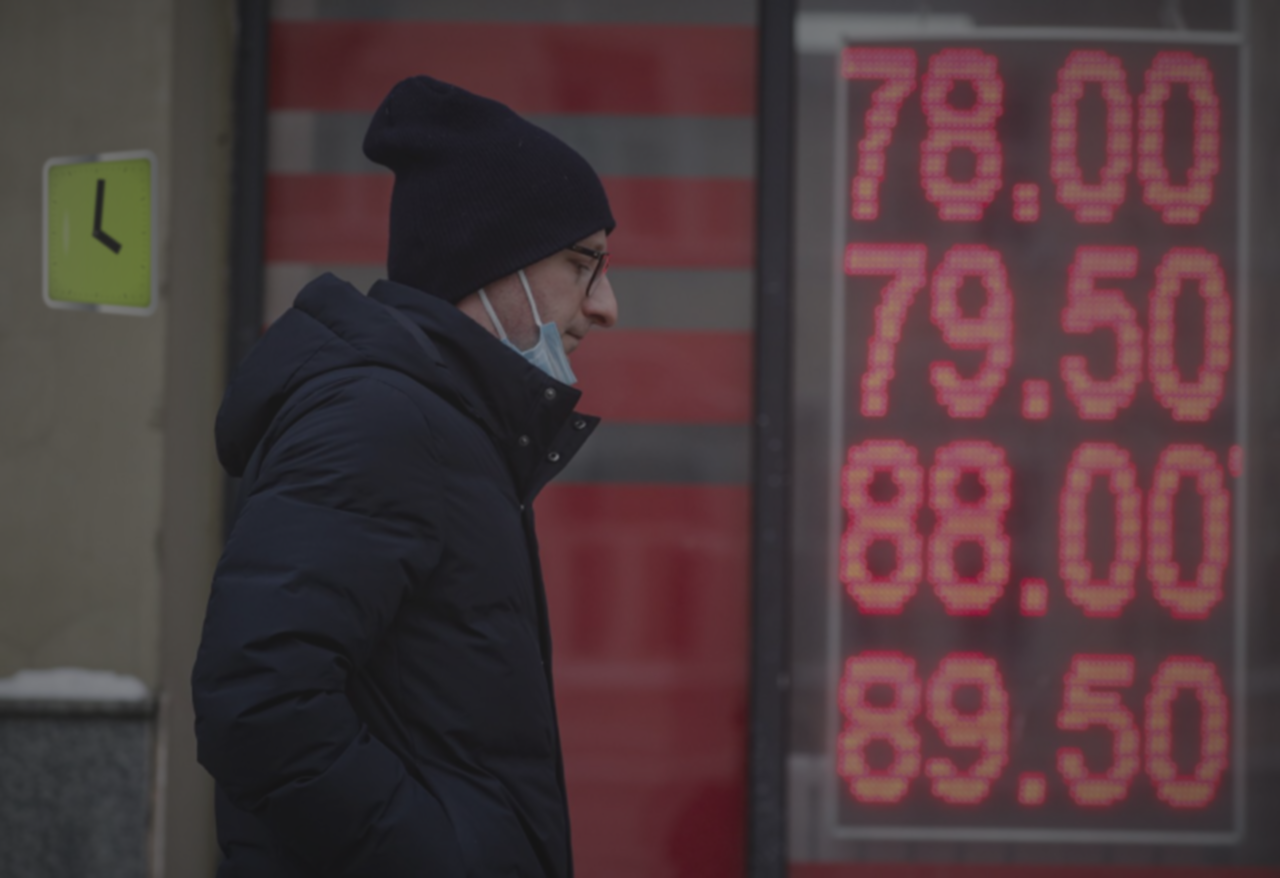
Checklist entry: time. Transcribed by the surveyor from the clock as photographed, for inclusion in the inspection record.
4:01
